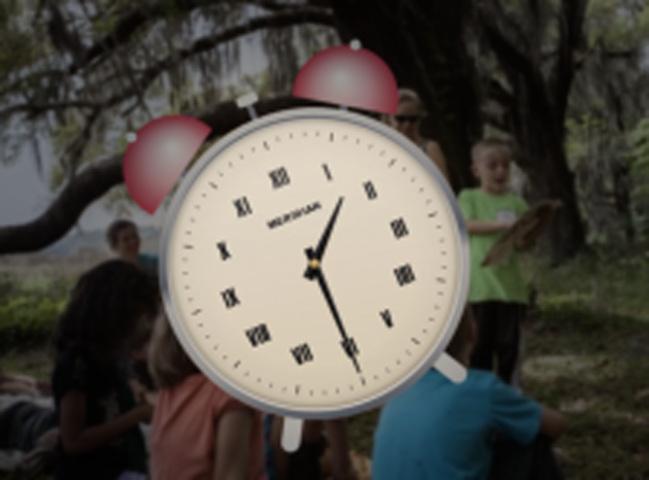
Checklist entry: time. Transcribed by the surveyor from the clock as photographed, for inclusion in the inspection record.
1:30
